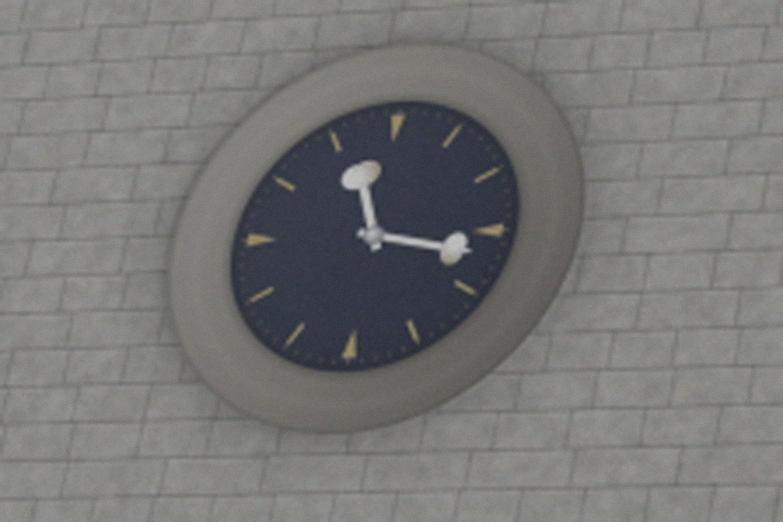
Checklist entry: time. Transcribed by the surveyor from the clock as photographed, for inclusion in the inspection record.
11:17
